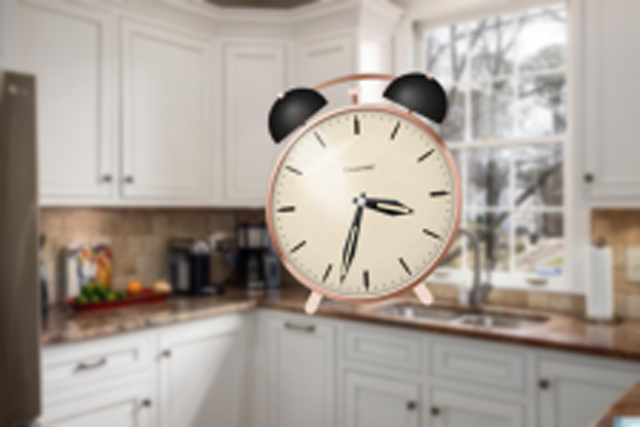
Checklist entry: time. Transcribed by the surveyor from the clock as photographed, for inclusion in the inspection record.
3:33
